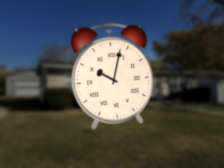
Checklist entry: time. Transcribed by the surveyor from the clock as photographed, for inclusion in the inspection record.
10:03
